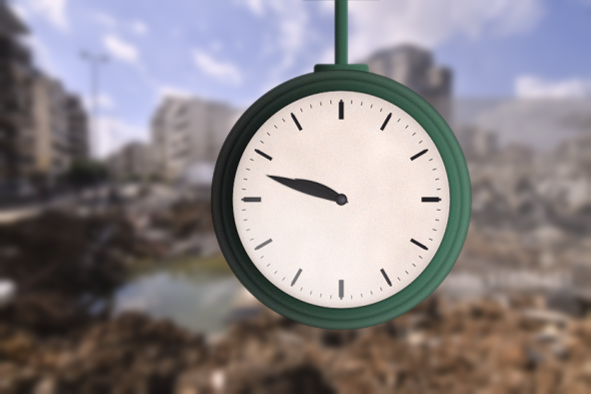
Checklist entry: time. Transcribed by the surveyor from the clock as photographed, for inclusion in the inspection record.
9:48
